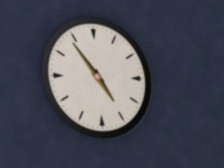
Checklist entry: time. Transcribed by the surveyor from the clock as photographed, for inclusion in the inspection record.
4:54
